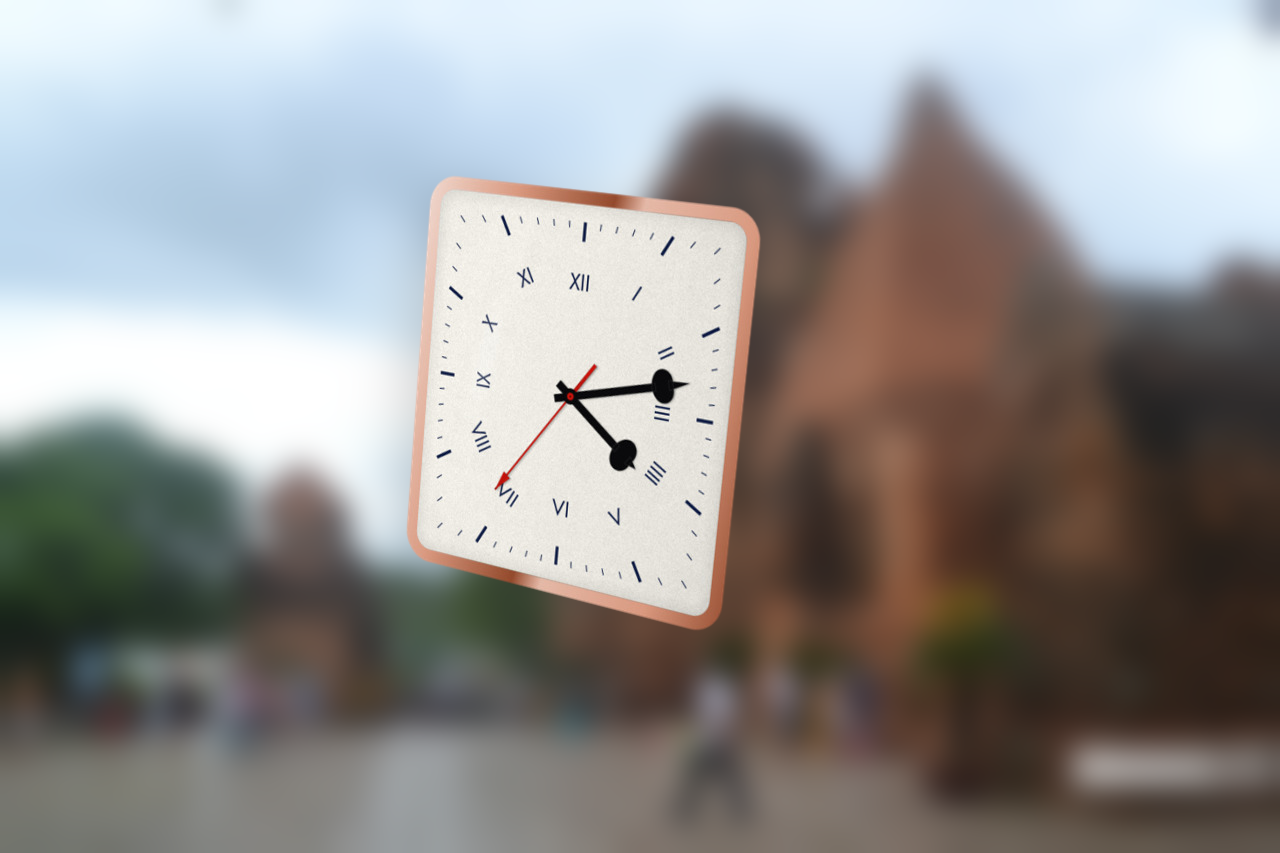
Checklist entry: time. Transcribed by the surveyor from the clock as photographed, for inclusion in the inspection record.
4:12:36
